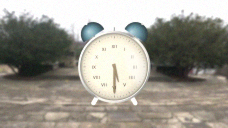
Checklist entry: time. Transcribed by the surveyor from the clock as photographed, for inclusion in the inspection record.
5:30
